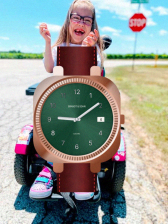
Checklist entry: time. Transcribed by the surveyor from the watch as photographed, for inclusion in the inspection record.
9:09
